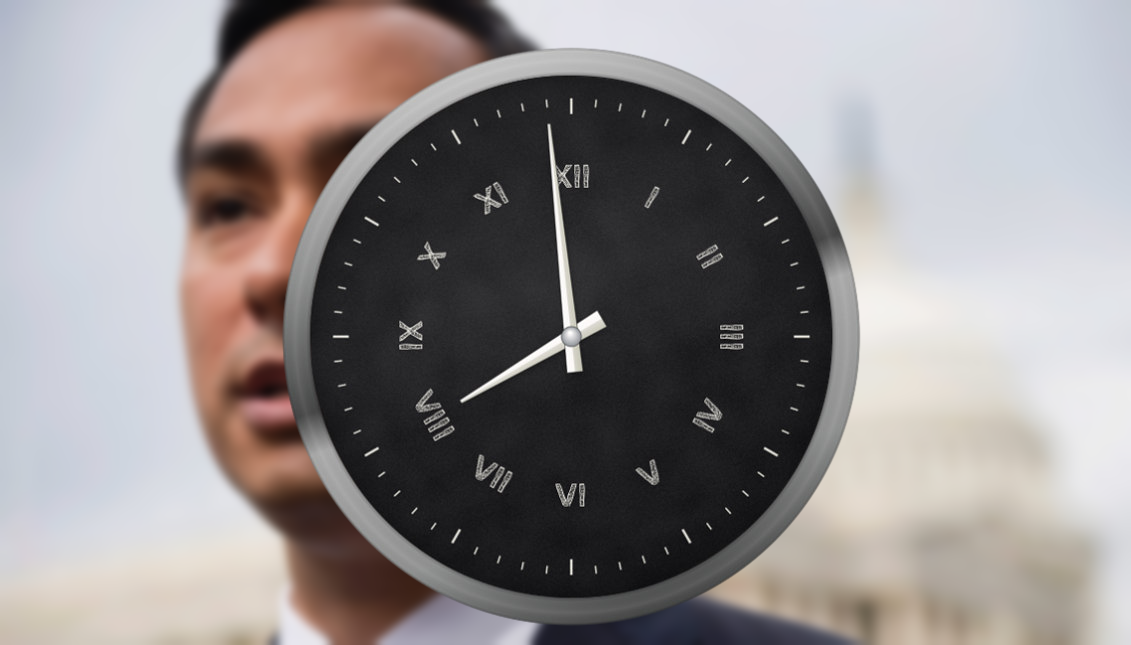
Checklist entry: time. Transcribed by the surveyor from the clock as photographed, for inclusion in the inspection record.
7:59
